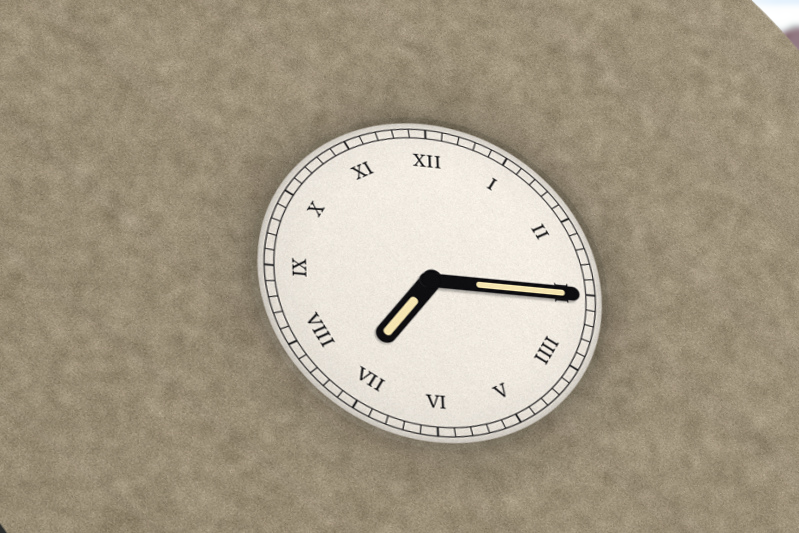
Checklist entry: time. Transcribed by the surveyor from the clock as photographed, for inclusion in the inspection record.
7:15
